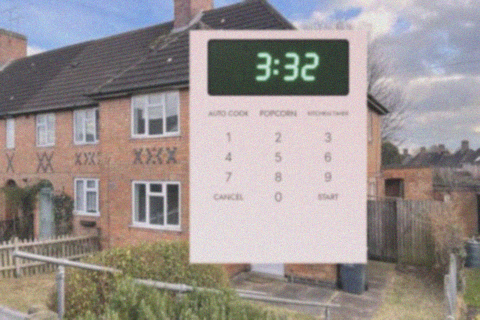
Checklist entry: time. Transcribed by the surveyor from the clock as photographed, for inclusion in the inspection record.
3:32
